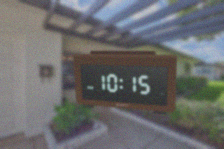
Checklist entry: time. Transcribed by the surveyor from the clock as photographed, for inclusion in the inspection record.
10:15
